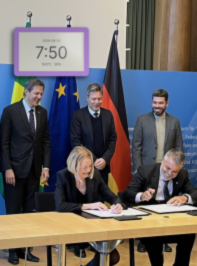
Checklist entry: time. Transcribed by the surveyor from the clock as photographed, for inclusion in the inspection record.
7:50
